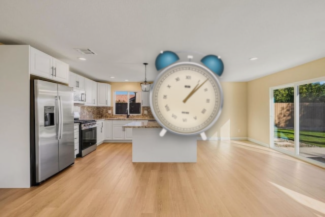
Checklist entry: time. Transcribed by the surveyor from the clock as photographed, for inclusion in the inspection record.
1:07
